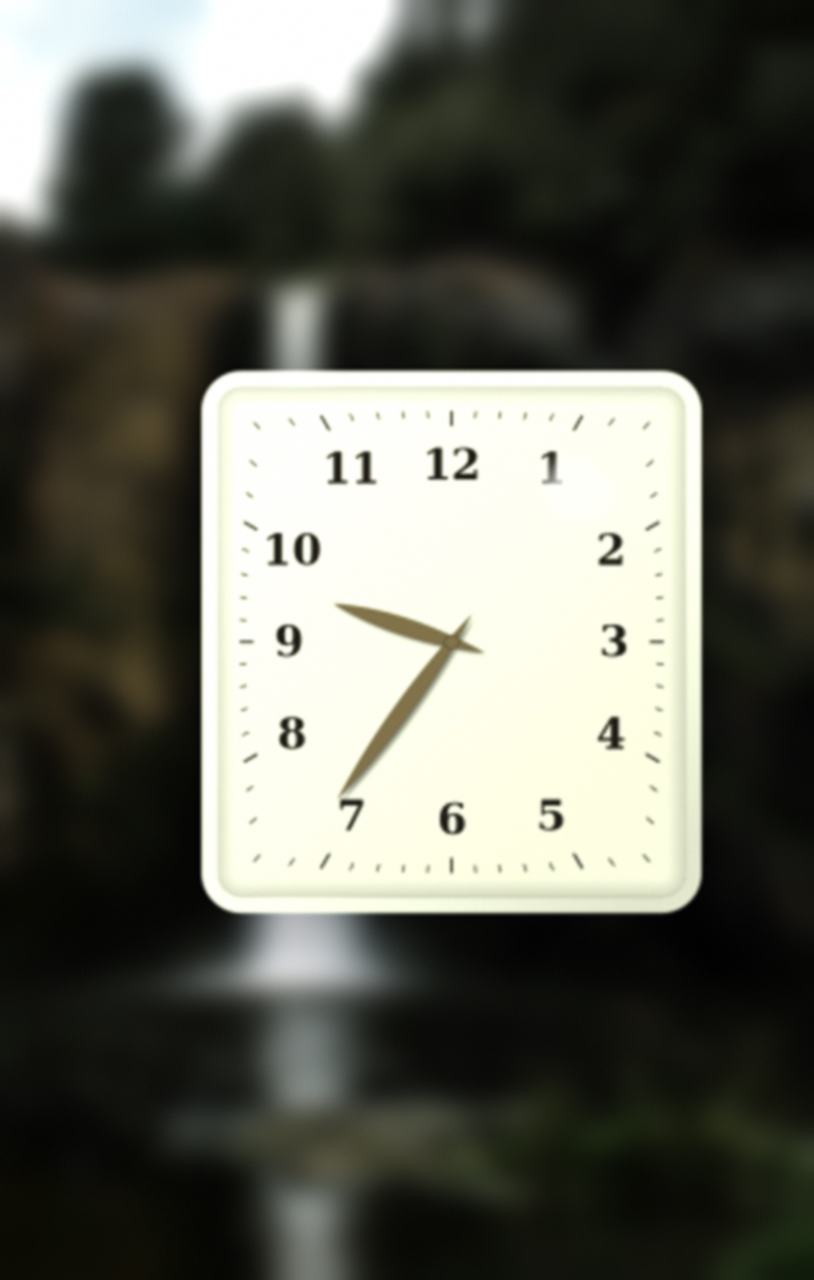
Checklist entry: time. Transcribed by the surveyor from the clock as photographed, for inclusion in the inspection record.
9:36
